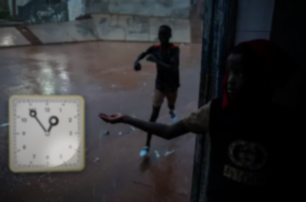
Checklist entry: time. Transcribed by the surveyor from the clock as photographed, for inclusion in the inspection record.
12:54
